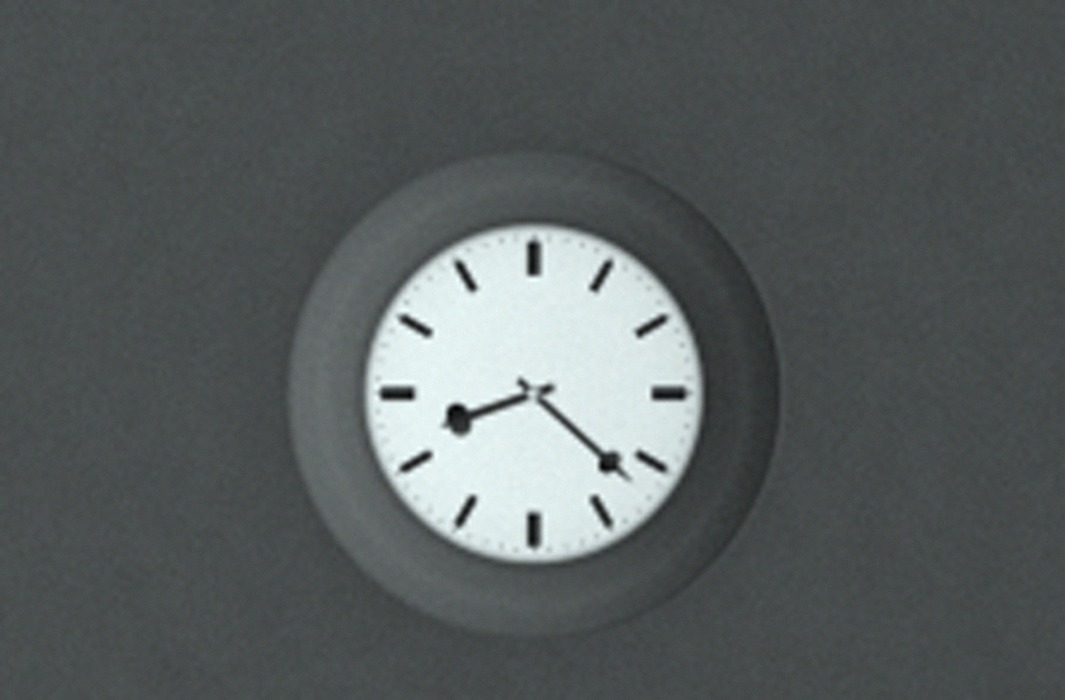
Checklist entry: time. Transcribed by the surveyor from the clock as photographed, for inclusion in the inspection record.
8:22
